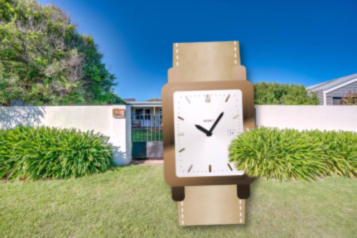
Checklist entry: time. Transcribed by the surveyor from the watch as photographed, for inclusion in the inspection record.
10:06
